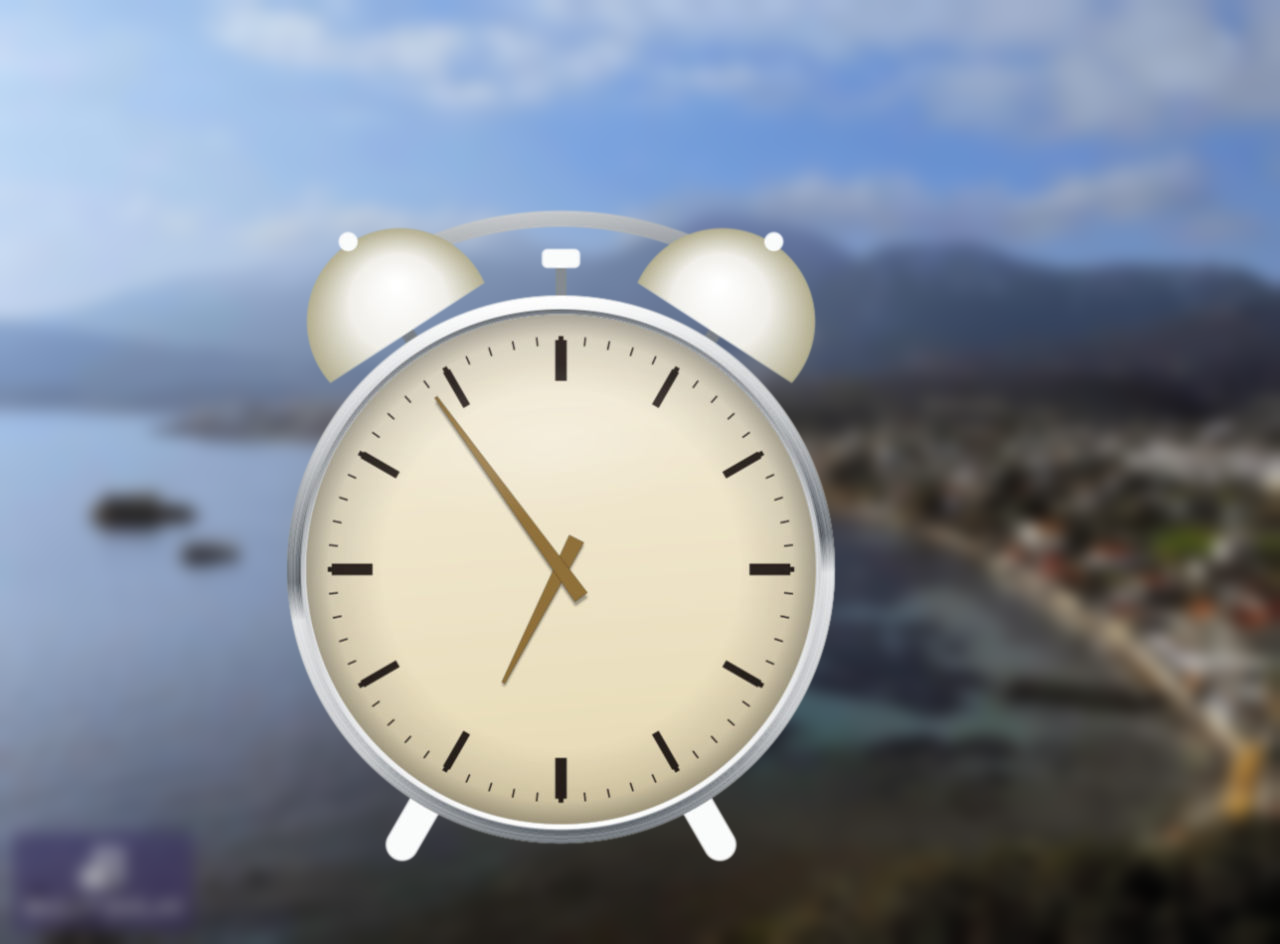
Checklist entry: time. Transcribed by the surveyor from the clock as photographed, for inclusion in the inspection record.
6:54
